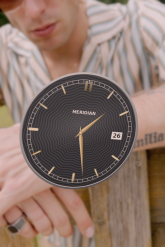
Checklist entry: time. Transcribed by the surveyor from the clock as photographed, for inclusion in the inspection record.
1:28
